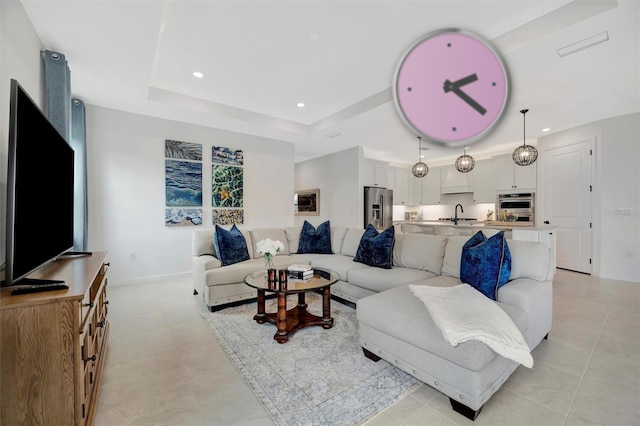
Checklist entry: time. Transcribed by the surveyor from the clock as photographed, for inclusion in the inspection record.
2:22
